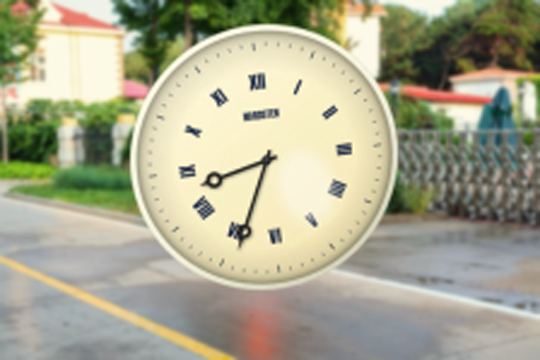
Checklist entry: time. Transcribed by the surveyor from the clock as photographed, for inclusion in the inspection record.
8:34
